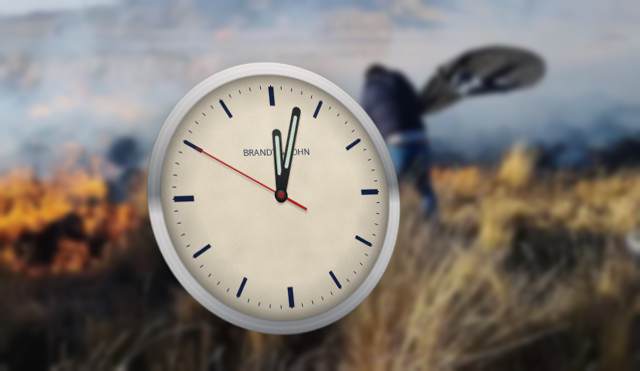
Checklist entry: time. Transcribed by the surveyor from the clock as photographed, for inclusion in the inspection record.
12:02:50
